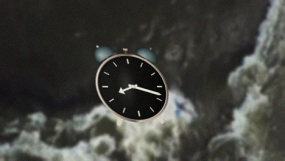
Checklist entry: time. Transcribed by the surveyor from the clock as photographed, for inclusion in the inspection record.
8:18
